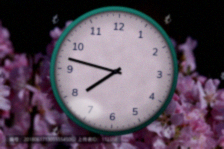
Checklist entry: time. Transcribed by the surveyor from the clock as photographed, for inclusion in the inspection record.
7:47
